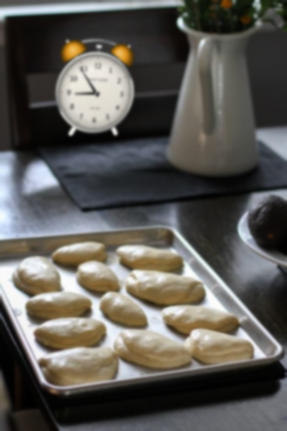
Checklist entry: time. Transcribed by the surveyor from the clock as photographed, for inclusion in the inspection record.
8:54
